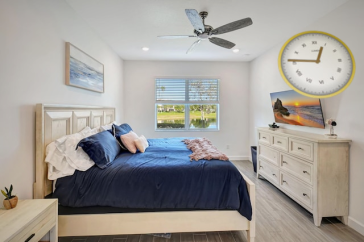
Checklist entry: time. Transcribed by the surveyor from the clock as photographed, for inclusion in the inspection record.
12:46
